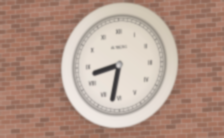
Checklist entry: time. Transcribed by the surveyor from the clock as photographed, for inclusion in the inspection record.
8:32
